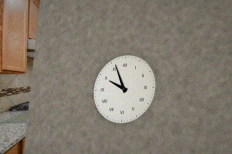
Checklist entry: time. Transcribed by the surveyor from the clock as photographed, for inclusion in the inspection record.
9:56
